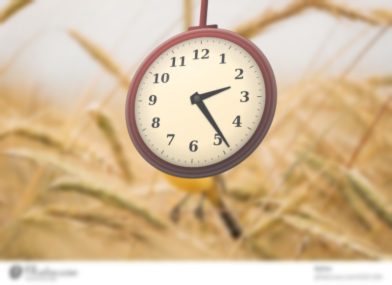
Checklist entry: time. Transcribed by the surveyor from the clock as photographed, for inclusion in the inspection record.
2:24
